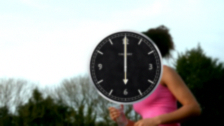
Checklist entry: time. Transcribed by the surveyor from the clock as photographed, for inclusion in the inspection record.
6:00
